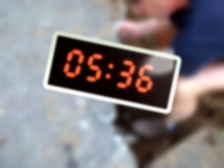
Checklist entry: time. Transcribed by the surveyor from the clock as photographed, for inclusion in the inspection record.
5:36
